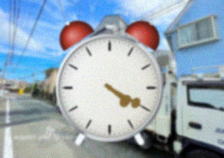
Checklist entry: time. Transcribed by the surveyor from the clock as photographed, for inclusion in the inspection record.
4:20
